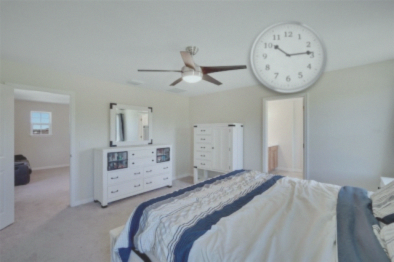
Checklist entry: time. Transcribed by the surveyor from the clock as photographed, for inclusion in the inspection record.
10:14
